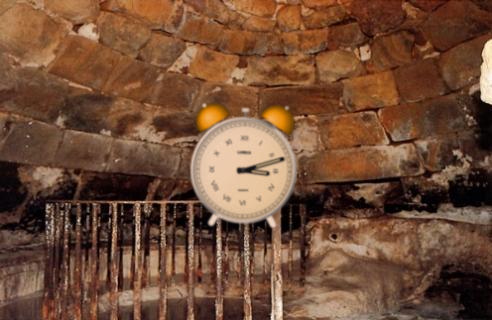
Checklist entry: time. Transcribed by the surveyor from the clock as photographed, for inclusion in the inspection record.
3:12
